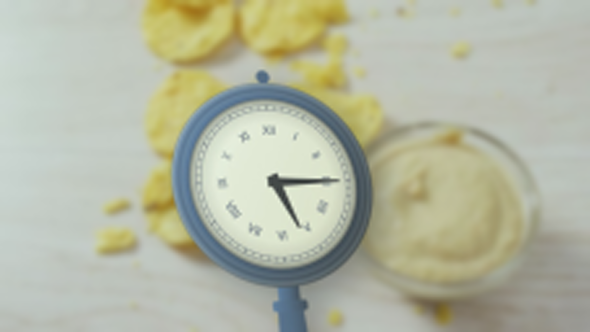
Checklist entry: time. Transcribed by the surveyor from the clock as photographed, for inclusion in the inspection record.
5:15
